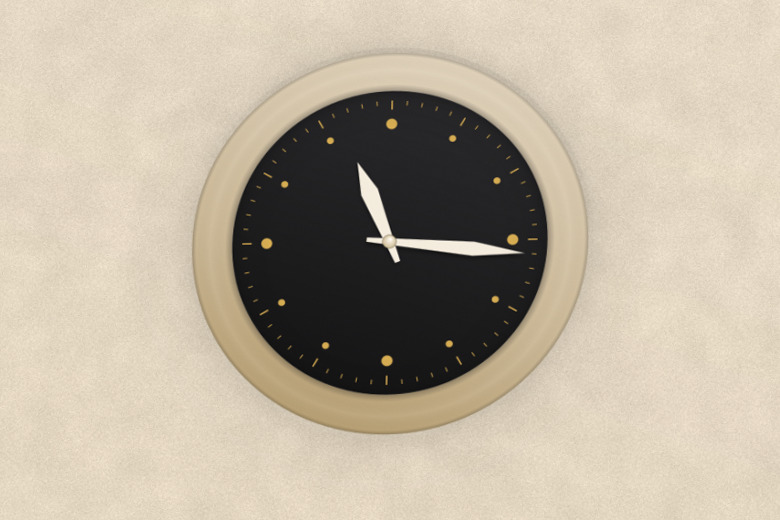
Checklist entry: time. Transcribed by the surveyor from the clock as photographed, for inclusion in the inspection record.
11:16
